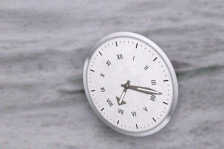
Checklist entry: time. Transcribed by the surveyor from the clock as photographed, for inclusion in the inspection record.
7:18
